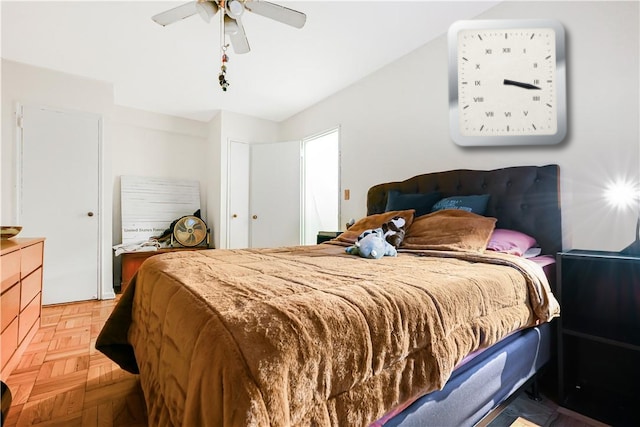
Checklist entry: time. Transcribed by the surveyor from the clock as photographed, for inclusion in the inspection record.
3:17
